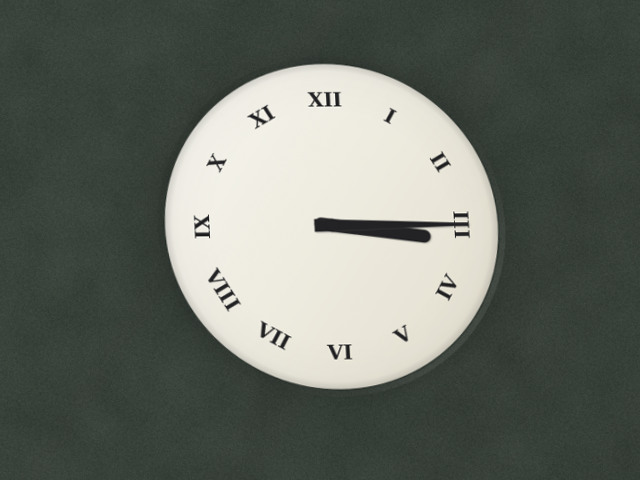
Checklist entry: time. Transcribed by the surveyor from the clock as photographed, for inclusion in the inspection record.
3:15
